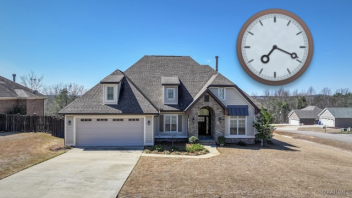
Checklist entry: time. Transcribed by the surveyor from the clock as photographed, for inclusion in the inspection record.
7:19
